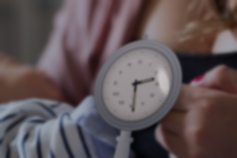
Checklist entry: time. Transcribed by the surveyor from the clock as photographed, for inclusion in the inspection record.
2:29
